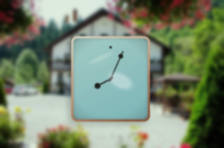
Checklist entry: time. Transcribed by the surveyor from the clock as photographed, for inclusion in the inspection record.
8:04
